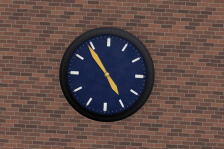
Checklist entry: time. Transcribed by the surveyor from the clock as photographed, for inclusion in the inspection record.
4:54
